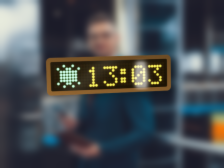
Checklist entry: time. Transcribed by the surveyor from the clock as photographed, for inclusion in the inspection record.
13:03
